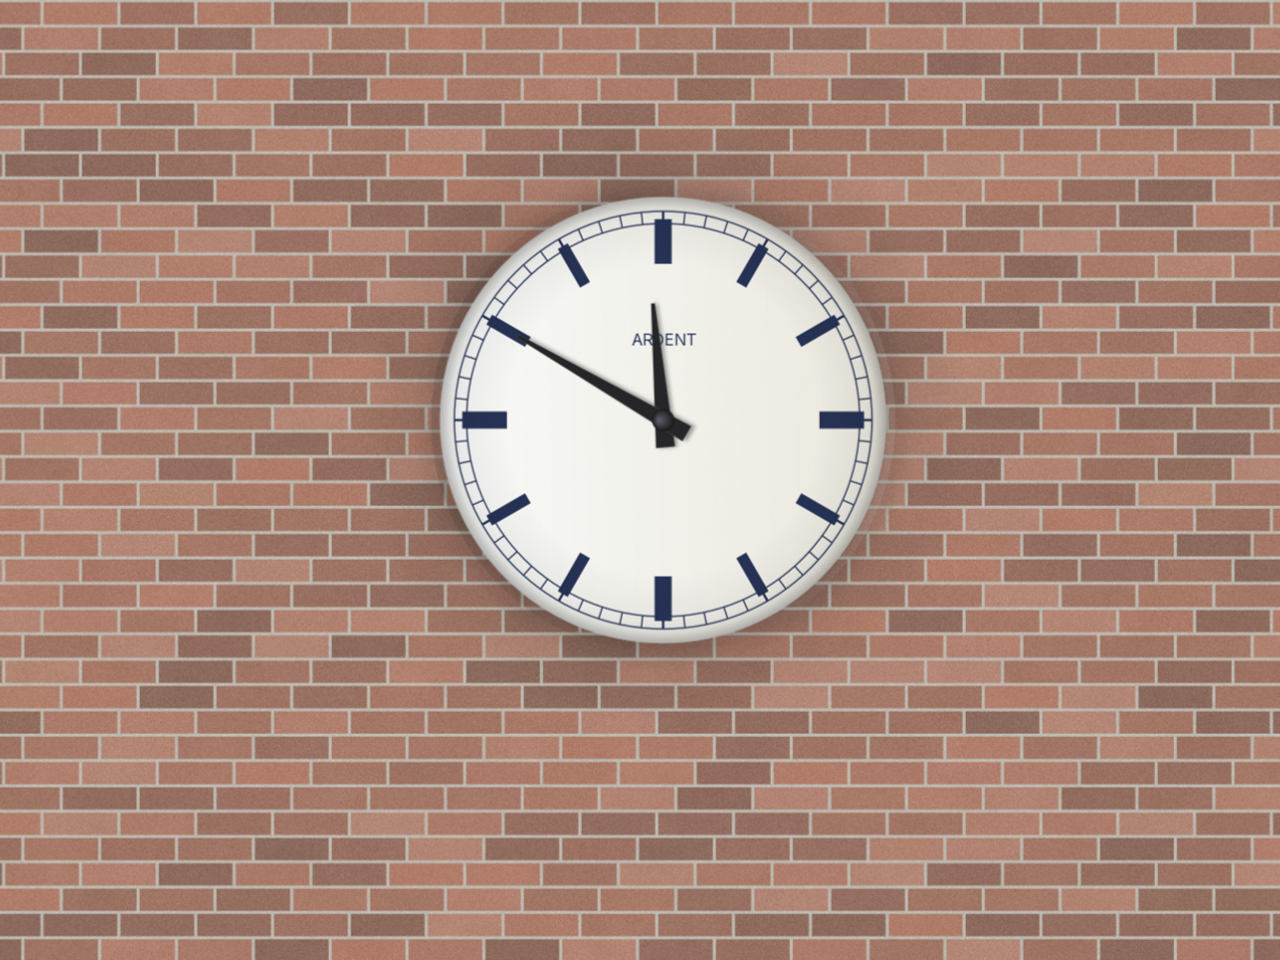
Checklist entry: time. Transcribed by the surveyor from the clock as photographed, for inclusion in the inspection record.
11:50
